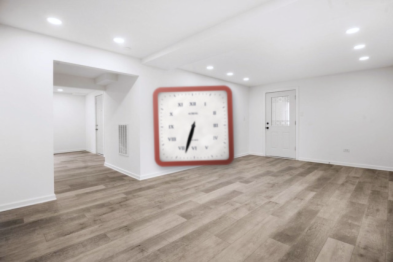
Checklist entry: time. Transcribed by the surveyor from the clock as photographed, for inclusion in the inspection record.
6:33
